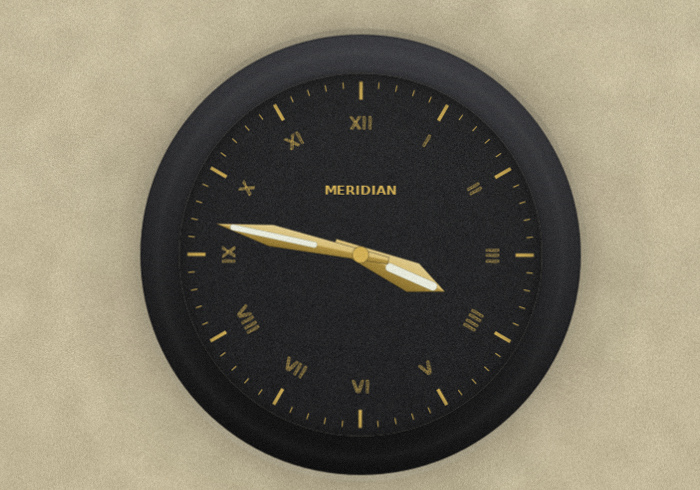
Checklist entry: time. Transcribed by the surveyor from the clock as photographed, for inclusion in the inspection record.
3:47
